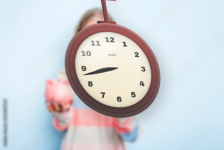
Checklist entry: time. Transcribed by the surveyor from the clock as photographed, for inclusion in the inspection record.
8:43
